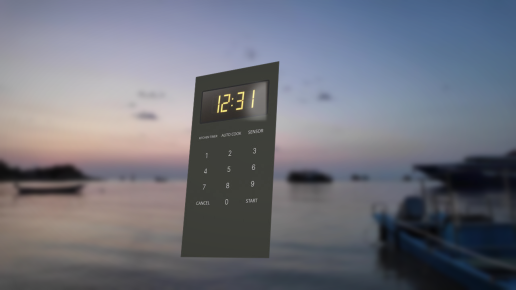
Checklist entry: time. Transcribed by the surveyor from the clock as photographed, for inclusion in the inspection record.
12:31
